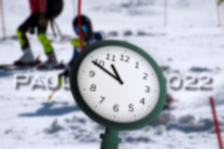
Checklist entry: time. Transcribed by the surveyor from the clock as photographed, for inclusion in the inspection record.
10:49
